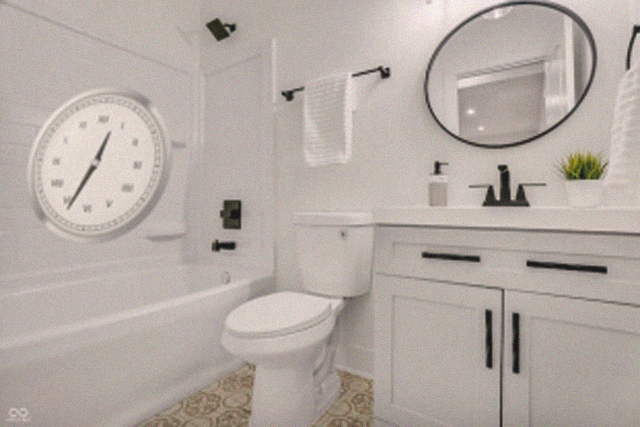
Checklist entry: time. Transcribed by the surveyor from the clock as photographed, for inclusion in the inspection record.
12:34
